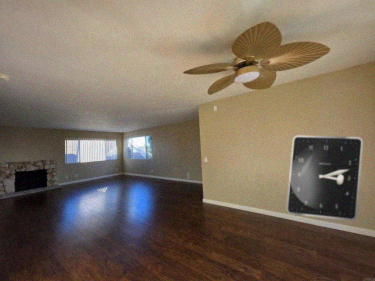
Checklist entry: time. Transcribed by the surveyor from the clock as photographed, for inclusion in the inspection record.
3:12
